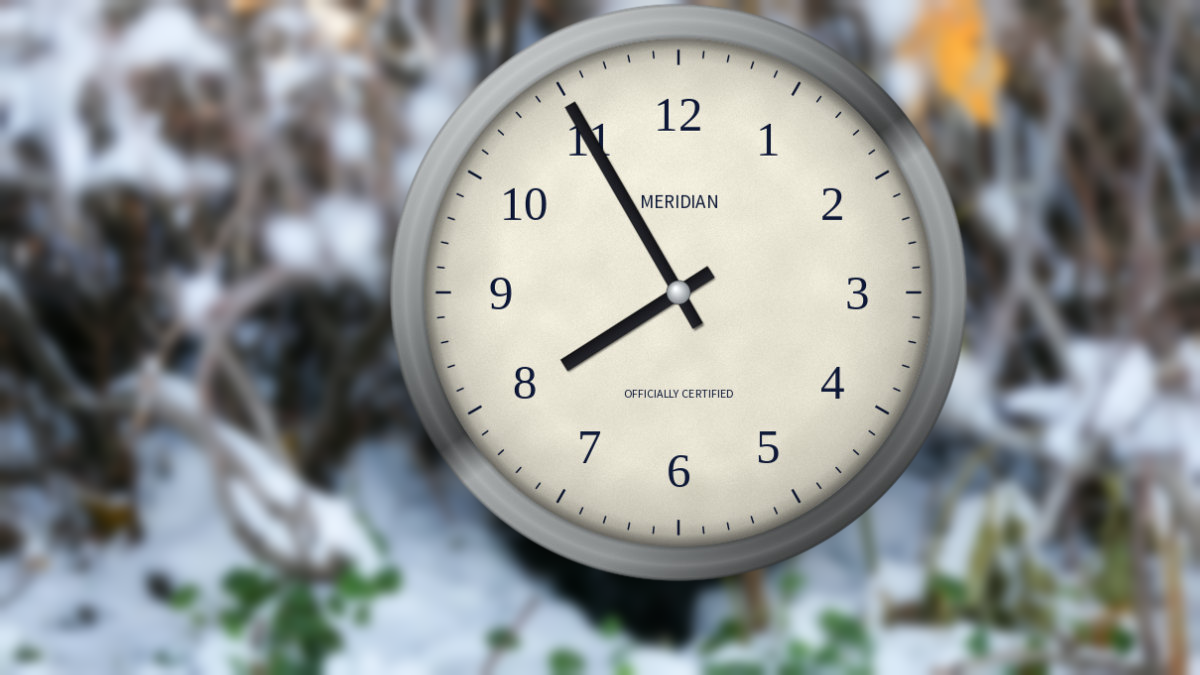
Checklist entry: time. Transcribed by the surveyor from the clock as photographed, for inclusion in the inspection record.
7:55
